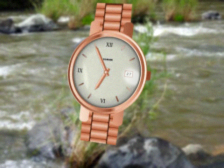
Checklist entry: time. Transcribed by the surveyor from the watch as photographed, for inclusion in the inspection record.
6:55
